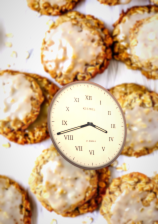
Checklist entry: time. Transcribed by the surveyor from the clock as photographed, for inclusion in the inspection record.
3:42
